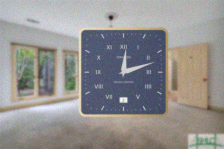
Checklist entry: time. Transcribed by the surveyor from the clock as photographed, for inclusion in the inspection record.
12:12
